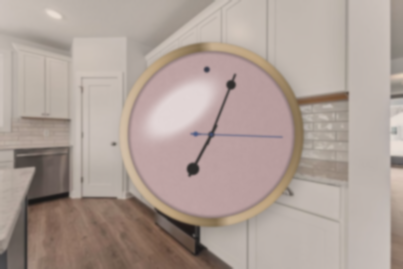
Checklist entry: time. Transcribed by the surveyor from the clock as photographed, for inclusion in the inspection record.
7:04:16
